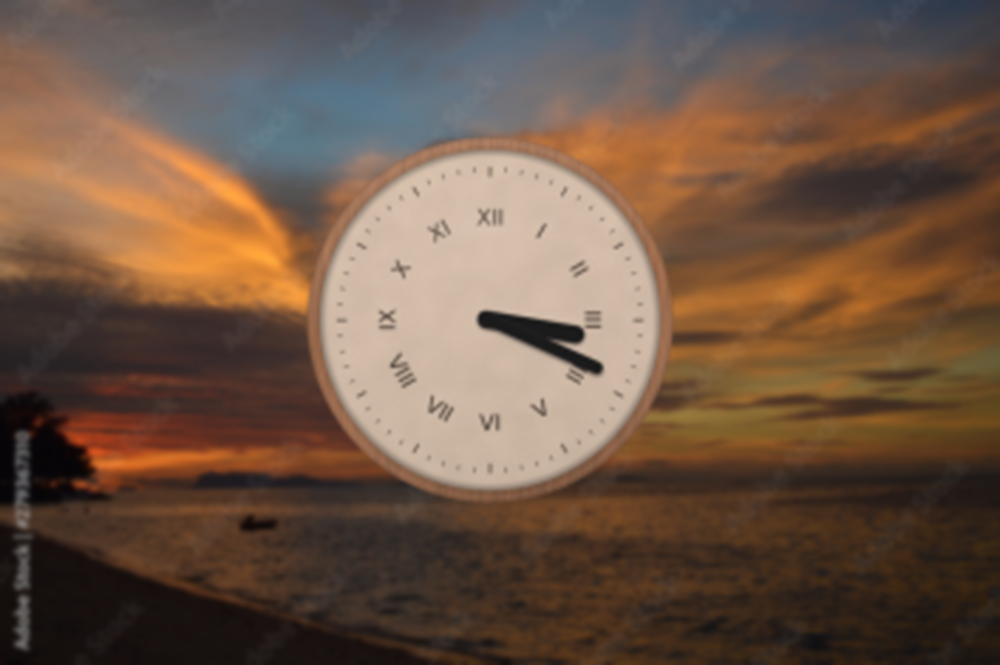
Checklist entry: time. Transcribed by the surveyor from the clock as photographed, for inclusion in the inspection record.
3:19
